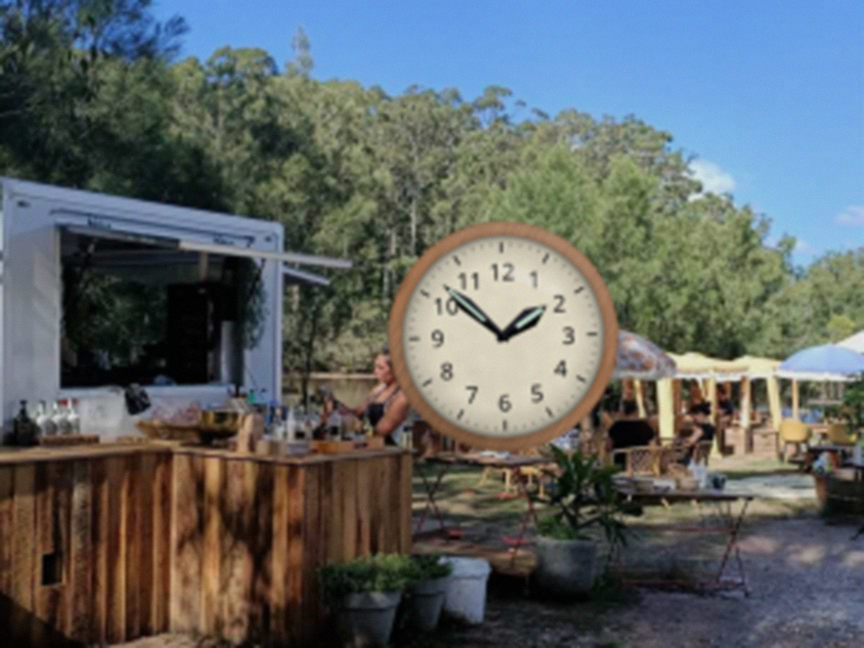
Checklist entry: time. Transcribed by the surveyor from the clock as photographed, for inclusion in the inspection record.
1:52
